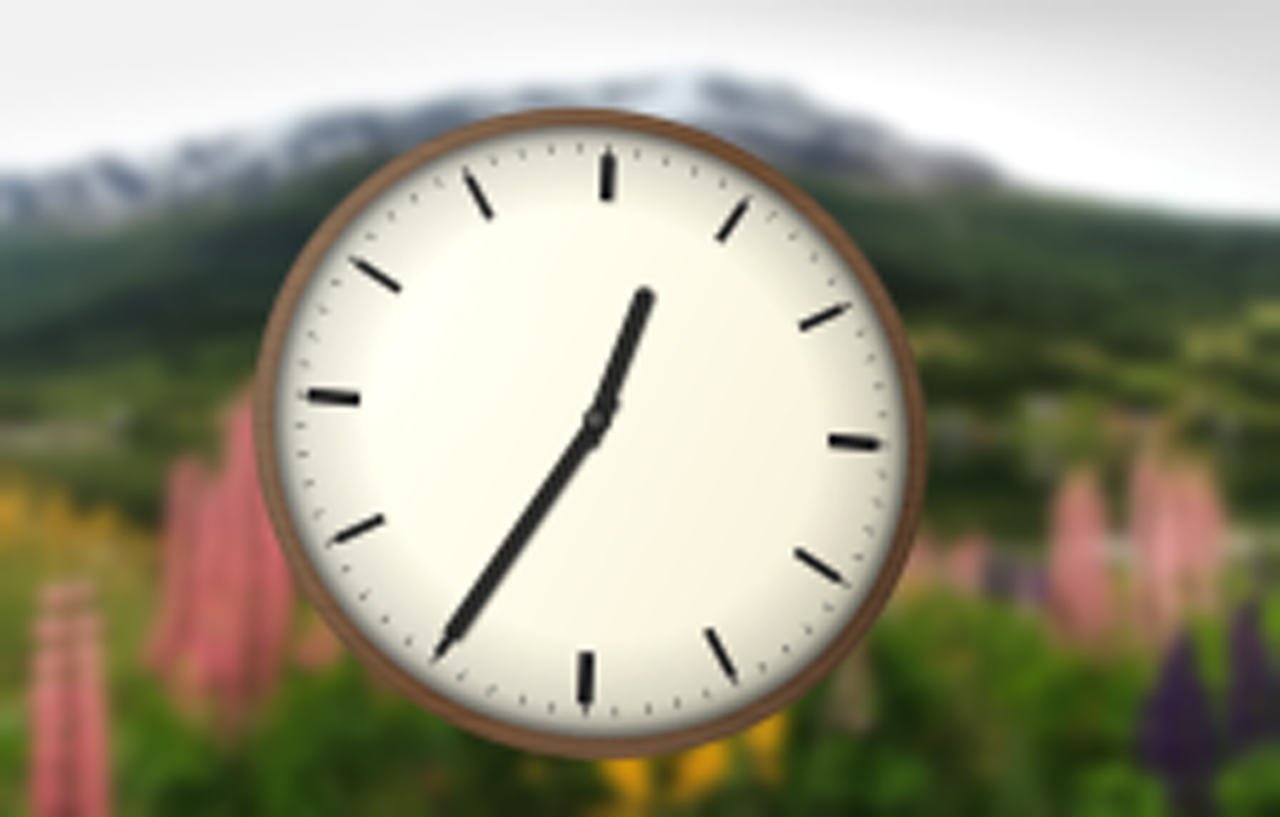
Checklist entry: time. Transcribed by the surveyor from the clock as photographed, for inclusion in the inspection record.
12:35
